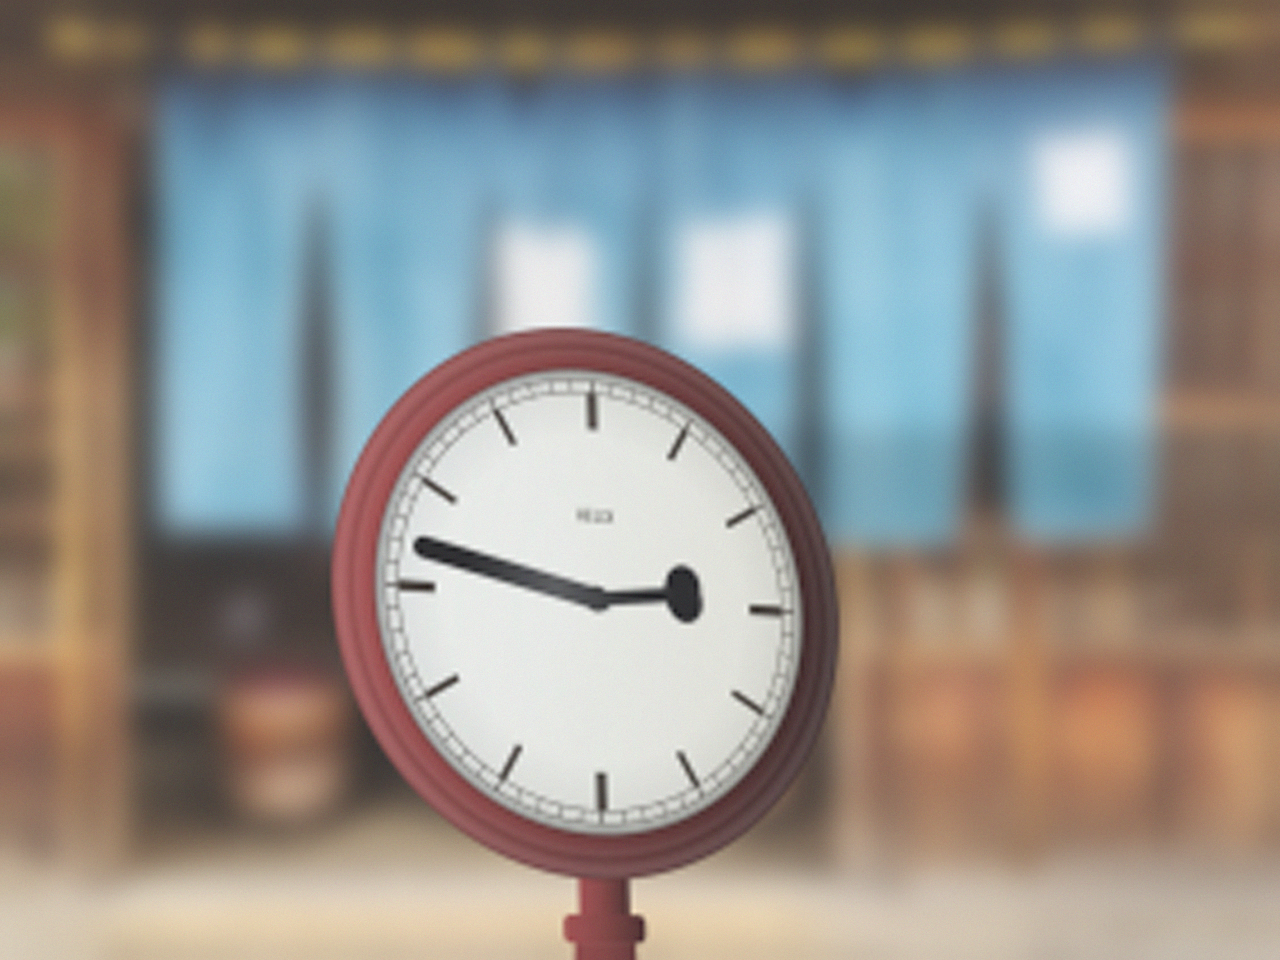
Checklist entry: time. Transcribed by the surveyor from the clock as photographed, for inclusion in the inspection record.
2:47
